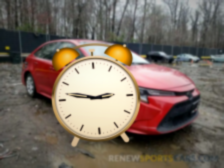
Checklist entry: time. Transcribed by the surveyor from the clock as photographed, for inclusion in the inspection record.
2:47
